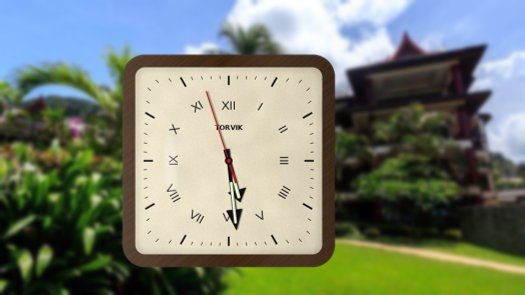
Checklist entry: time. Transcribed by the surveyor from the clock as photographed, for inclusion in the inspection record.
5:28:57
